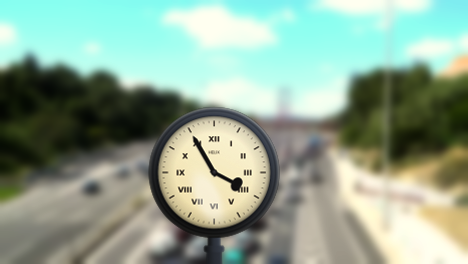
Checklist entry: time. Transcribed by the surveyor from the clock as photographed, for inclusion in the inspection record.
3:55
